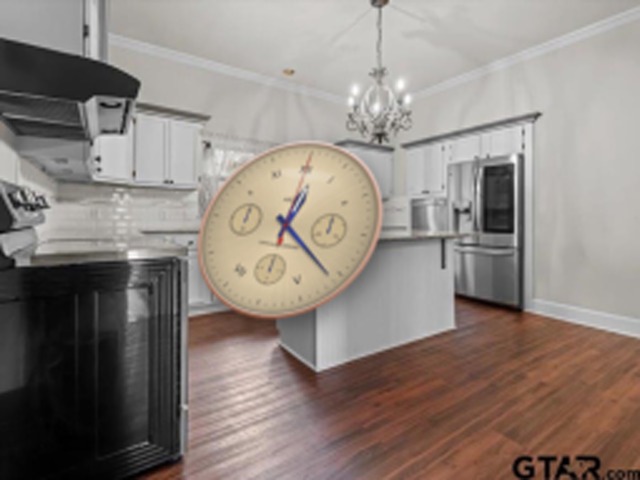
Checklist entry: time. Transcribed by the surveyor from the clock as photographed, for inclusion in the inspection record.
12:21
